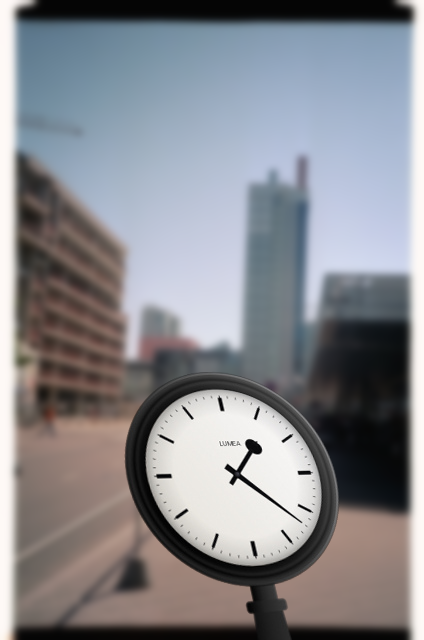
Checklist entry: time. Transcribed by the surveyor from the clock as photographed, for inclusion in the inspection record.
1:22
